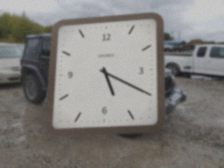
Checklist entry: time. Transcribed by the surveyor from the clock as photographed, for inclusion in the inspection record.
5:20
